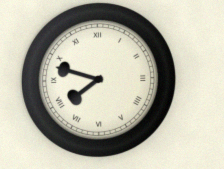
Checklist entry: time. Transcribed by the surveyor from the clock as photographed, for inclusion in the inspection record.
7:48
